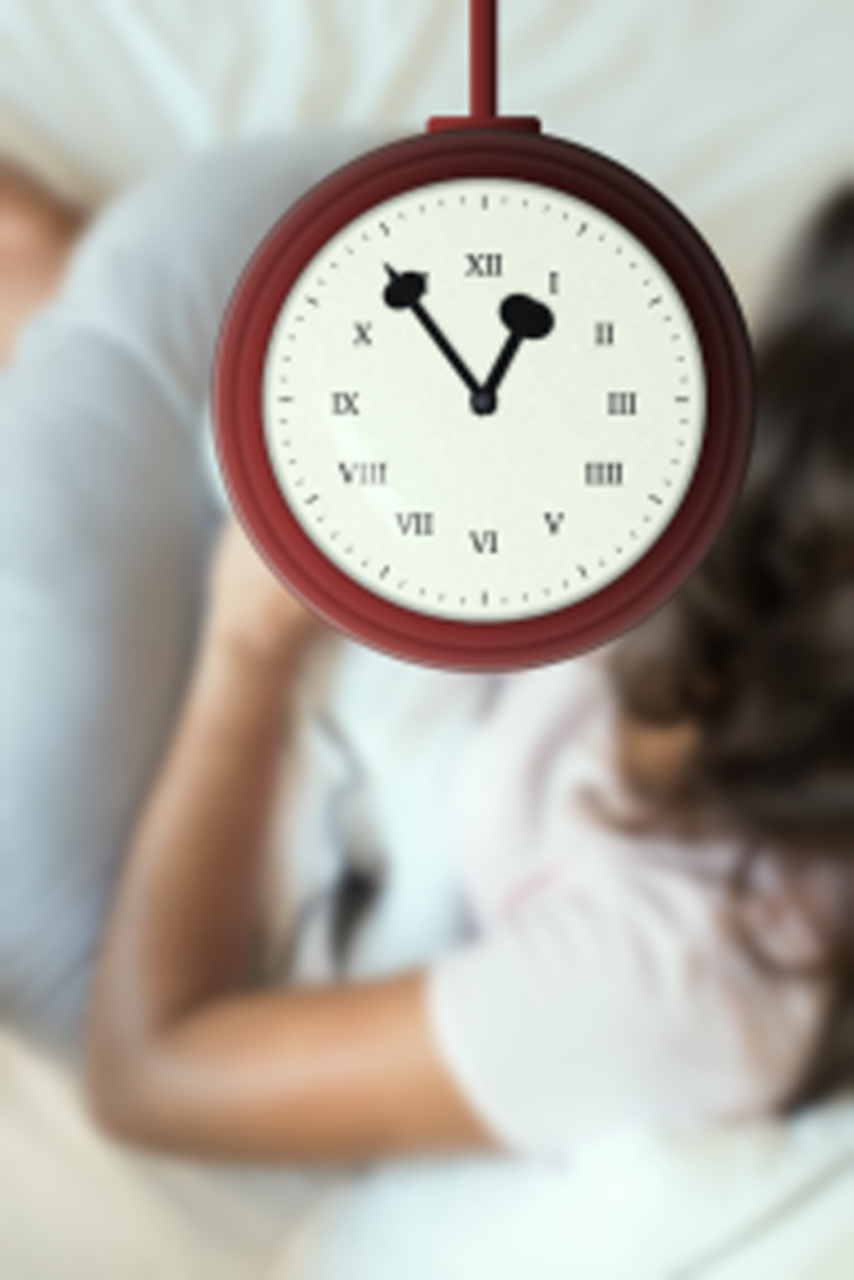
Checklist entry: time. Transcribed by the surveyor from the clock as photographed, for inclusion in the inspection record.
12:54
